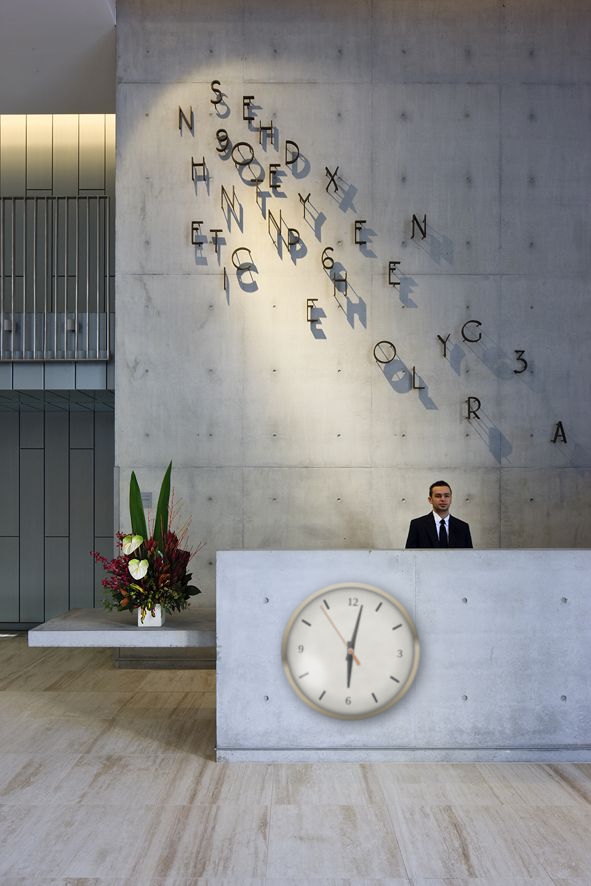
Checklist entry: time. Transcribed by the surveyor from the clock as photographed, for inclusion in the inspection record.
6:01:54
